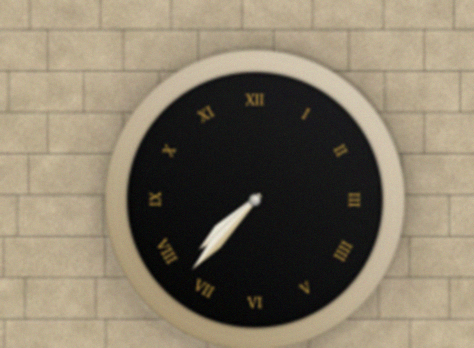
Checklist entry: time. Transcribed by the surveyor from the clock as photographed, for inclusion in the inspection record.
7:37
